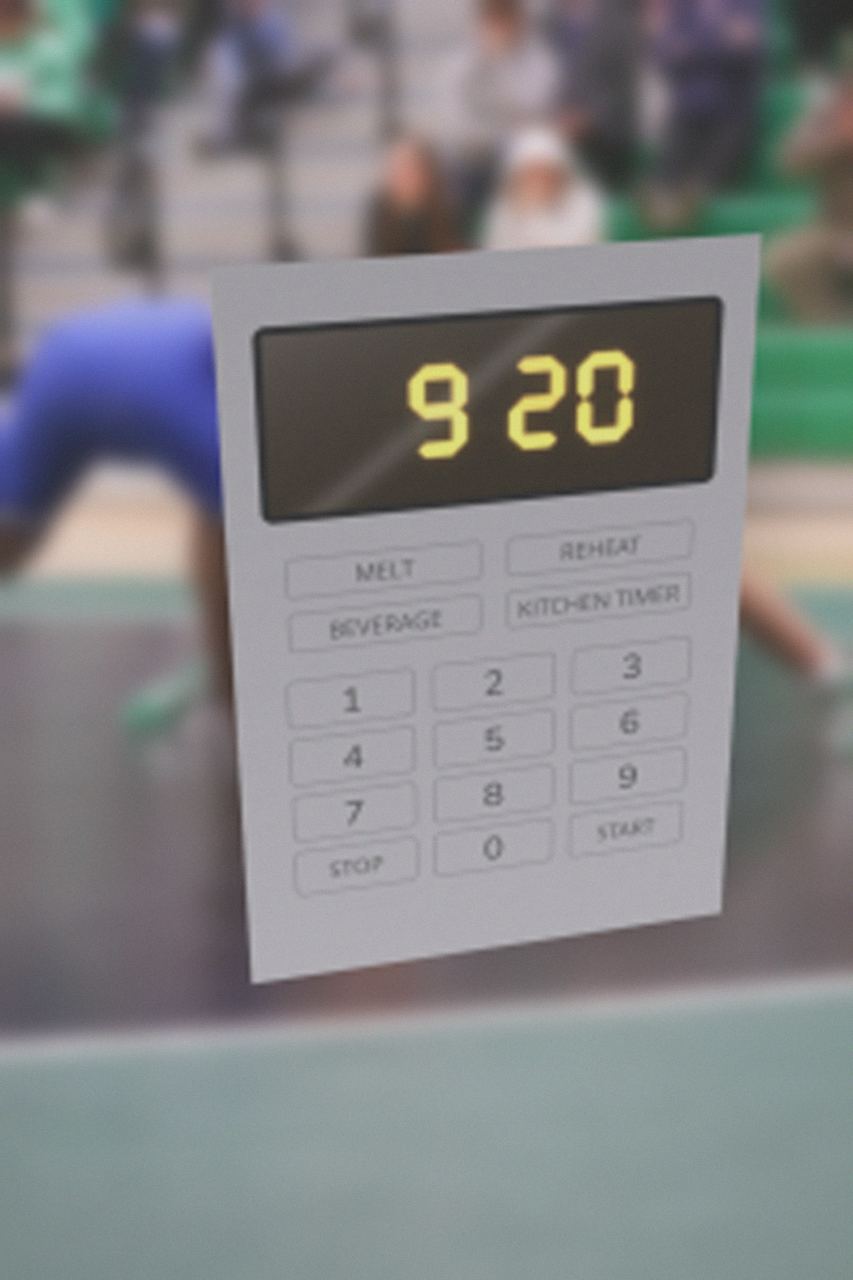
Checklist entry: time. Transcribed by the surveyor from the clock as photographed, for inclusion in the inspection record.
9:20
